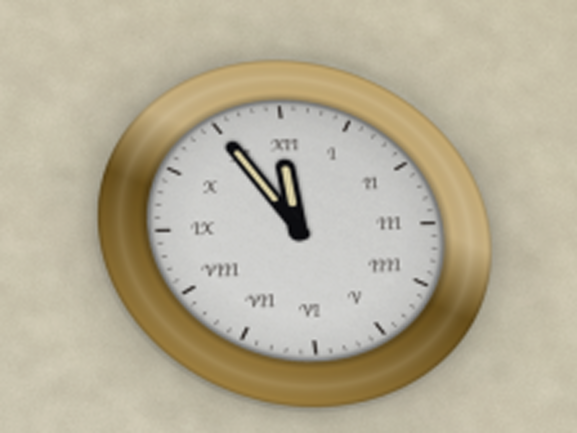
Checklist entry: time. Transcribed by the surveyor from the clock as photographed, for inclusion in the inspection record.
11:55
